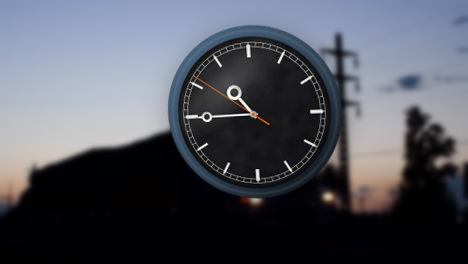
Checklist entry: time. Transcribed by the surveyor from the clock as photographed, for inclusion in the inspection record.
10:44:51
